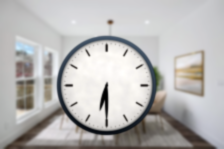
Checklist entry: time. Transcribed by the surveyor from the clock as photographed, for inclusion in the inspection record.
6:30
